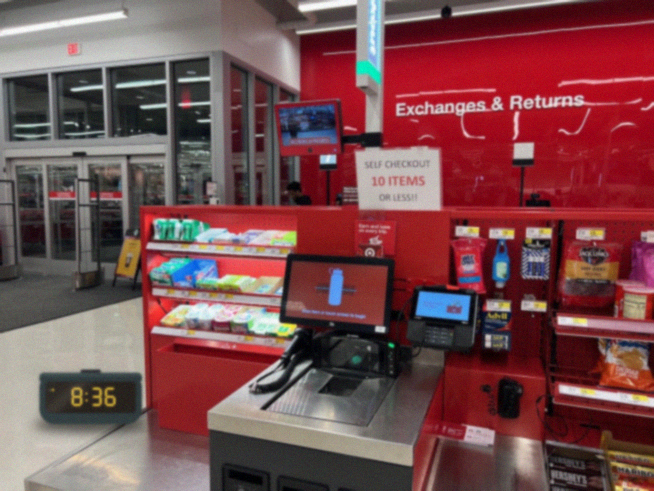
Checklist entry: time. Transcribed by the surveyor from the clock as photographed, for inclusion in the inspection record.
8:36
